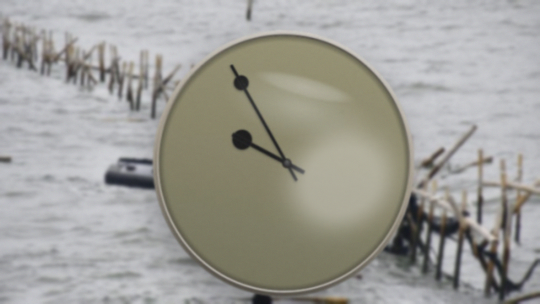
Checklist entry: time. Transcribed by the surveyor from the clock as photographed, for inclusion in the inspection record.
9:55
